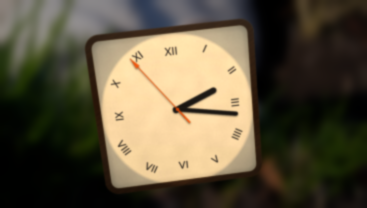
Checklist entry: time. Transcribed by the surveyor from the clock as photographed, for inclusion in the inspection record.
2:16:54
